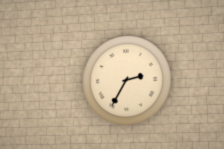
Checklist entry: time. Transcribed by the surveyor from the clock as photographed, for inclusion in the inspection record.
2:35
